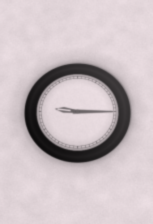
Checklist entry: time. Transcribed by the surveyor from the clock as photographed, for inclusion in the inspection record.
9:15
